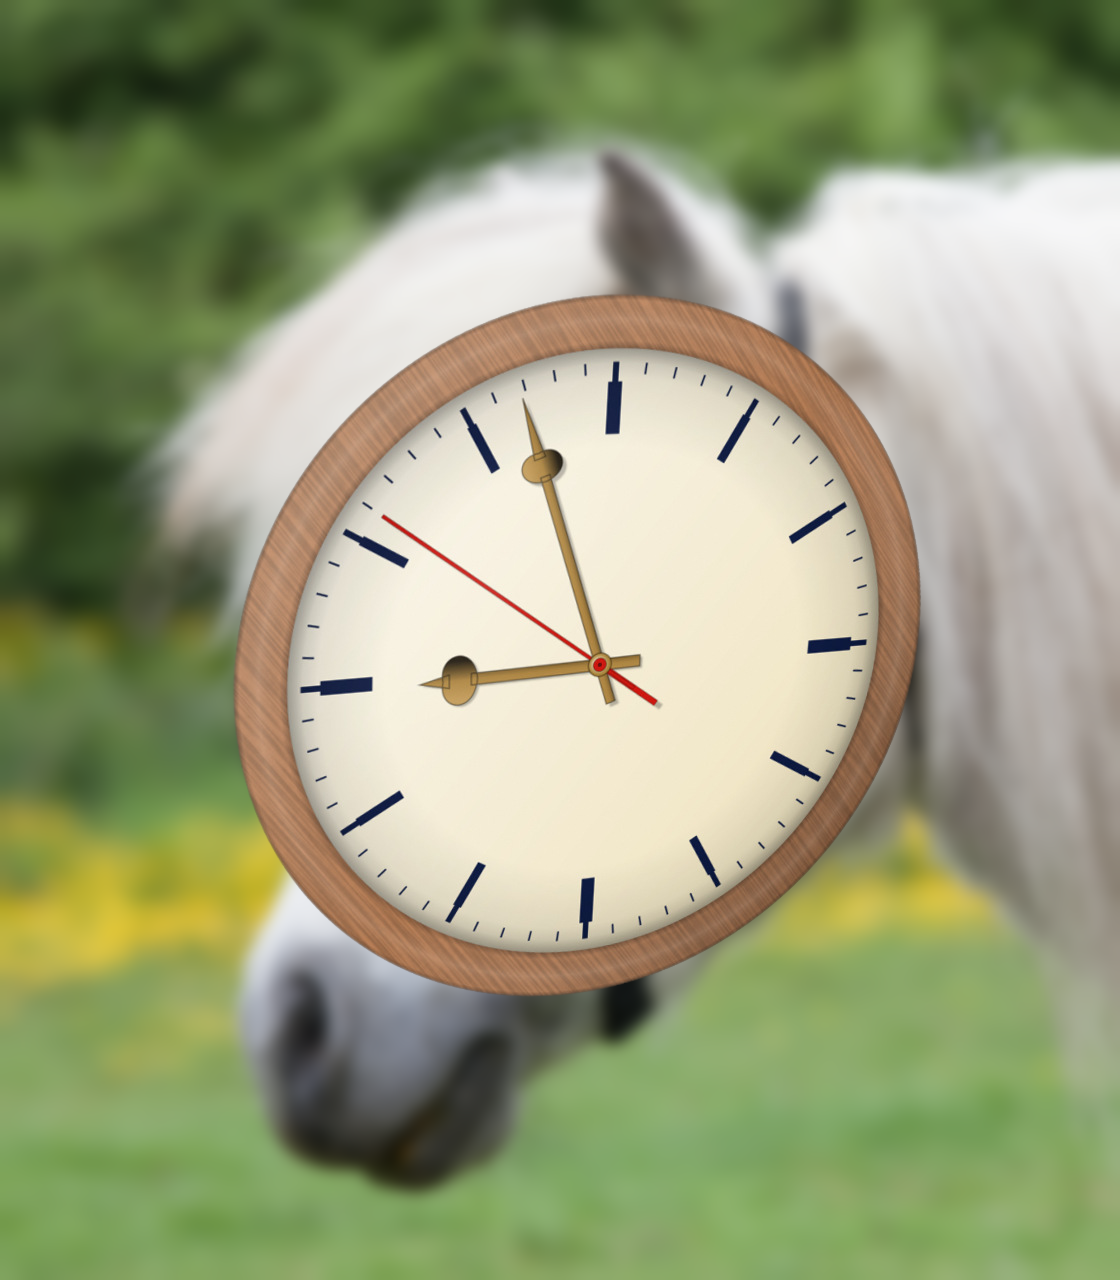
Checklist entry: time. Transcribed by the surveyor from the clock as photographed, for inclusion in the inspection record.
8:56:51
